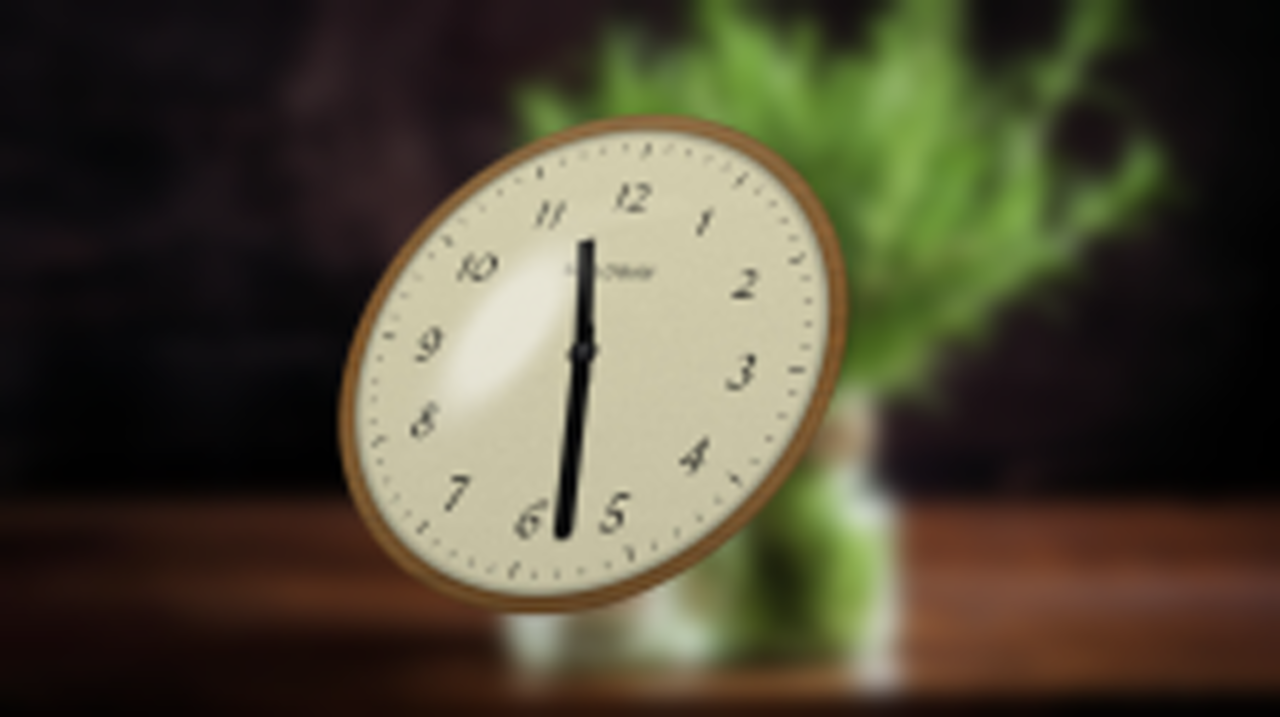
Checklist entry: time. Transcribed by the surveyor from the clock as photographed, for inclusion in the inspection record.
11:28
